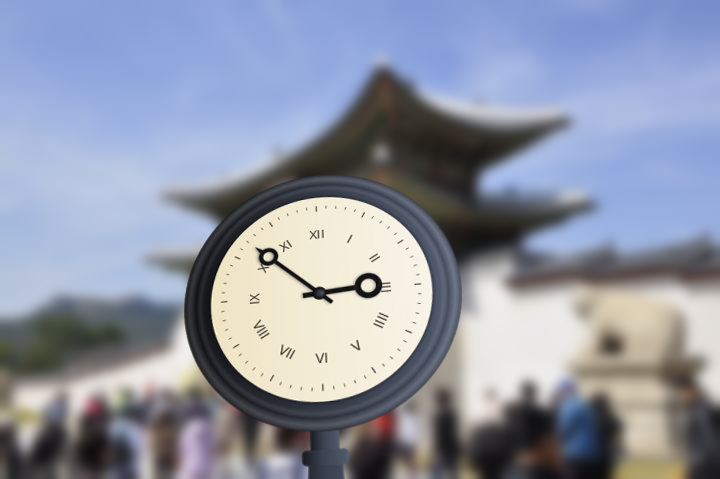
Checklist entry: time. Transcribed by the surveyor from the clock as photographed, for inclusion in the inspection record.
2:52
